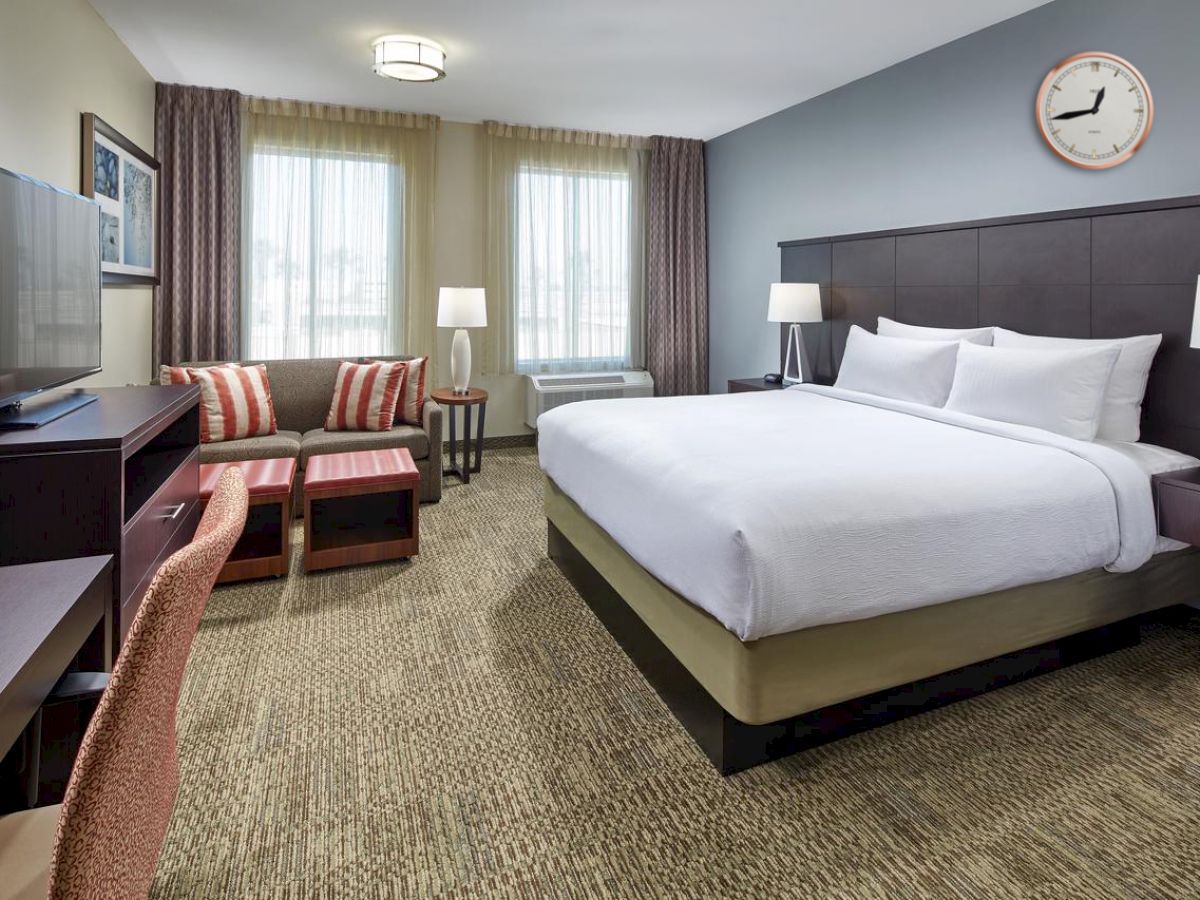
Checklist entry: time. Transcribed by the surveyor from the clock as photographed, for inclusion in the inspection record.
12:43
